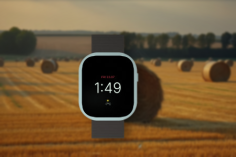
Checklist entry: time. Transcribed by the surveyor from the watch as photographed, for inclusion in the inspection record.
1:49
